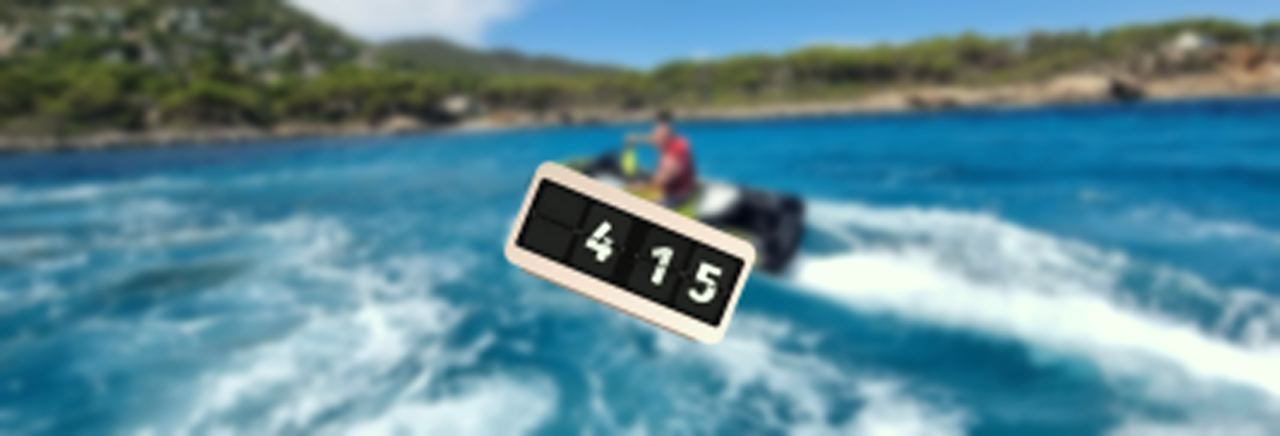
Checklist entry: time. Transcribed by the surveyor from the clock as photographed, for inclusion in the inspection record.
4:15
